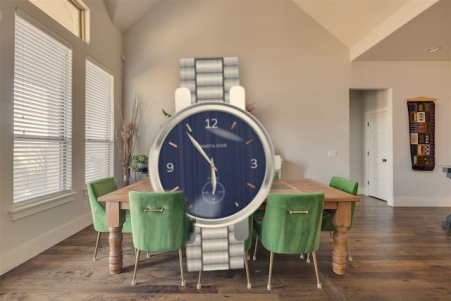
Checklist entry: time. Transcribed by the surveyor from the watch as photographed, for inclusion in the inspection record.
5:54
